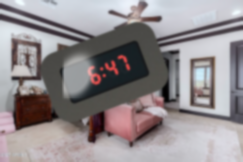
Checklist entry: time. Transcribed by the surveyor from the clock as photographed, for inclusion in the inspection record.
6:47
